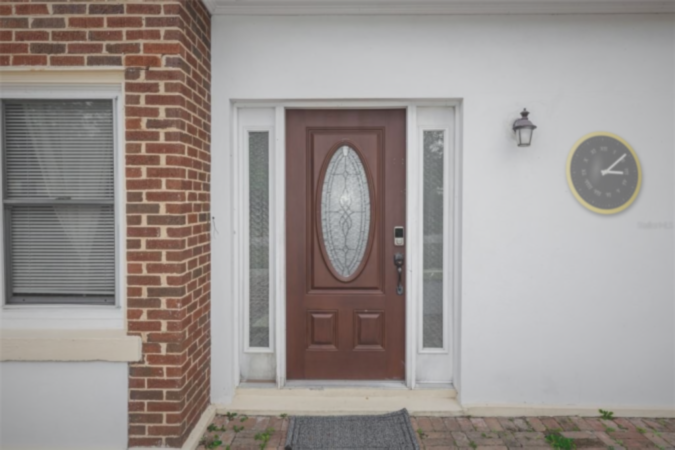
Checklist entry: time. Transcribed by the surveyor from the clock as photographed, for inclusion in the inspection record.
3:09
